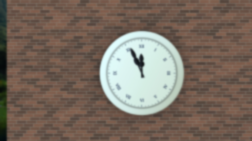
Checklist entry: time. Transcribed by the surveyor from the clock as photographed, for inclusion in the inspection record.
11:56
